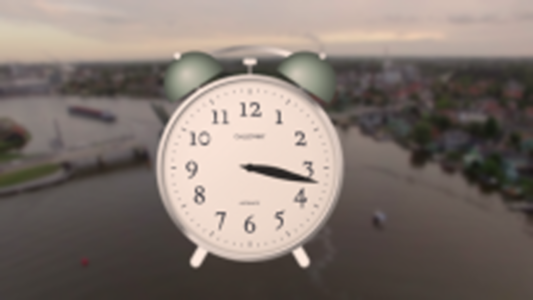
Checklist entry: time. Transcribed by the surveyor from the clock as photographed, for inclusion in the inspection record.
3:17
